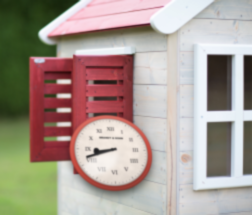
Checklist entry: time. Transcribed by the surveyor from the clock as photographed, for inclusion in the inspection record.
8:42
